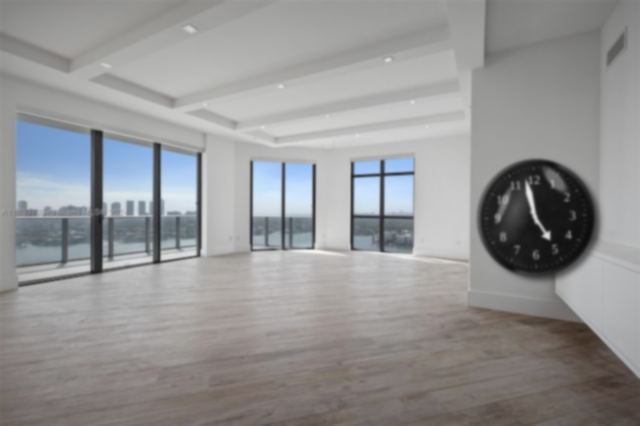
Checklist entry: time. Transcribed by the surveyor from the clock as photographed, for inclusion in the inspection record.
4:58
